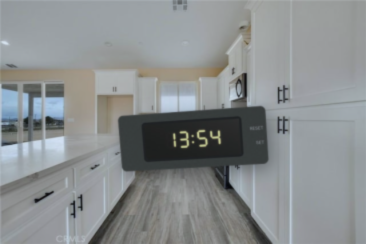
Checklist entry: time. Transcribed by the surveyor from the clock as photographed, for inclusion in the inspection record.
13:54
